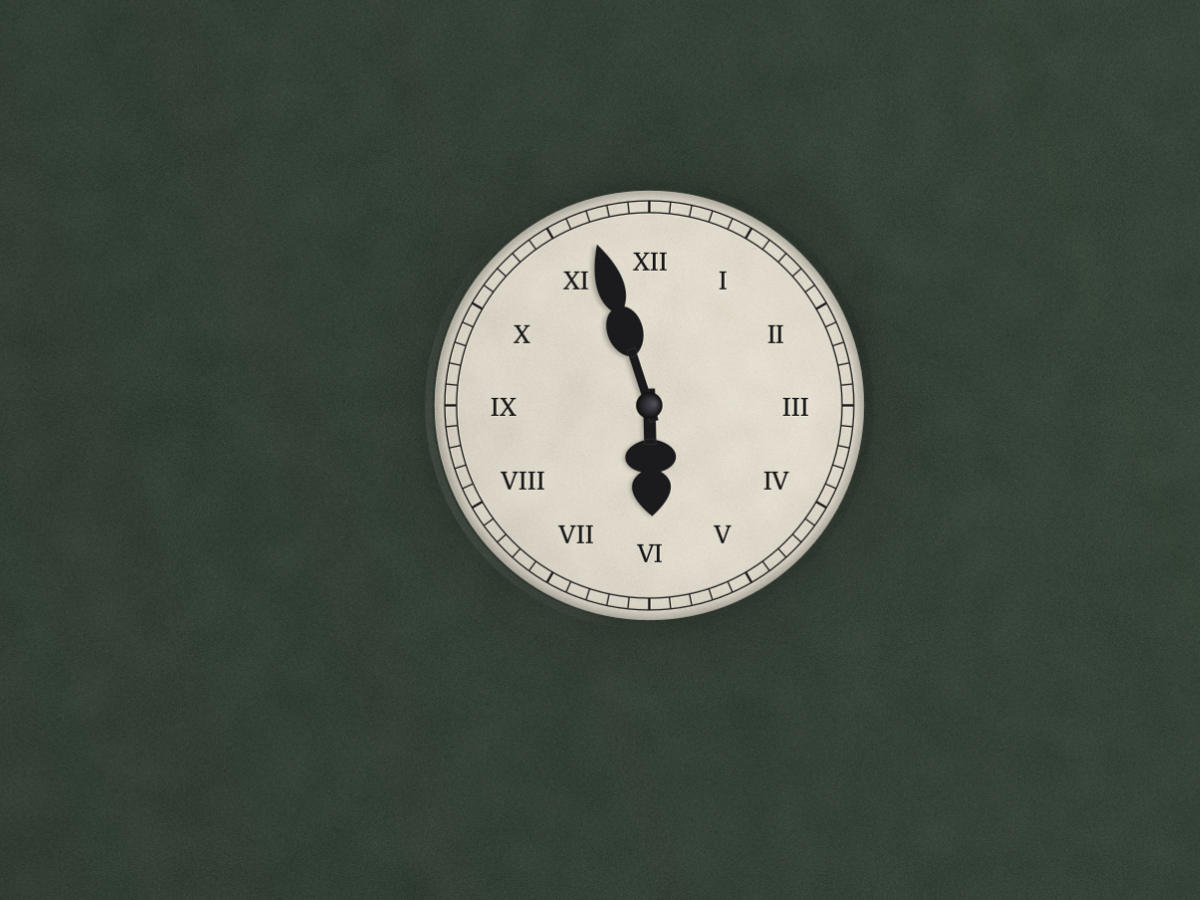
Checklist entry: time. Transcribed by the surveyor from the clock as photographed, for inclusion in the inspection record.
5:57
